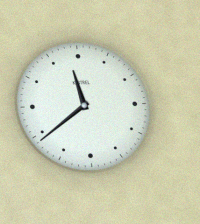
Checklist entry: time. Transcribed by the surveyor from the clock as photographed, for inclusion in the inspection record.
11:39
